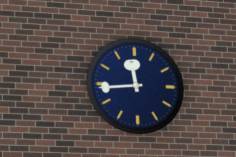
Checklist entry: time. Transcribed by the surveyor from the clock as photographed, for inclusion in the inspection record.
11:44
